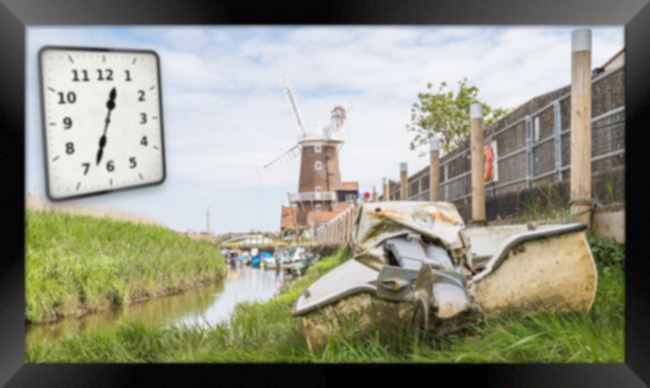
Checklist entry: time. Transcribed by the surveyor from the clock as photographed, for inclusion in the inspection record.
12:33
